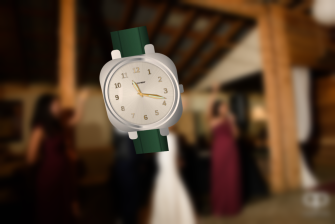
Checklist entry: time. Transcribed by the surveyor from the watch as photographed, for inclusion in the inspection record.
11:18
